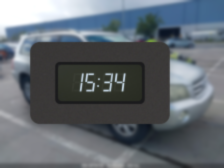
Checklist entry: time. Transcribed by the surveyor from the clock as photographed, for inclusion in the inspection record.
15:34
